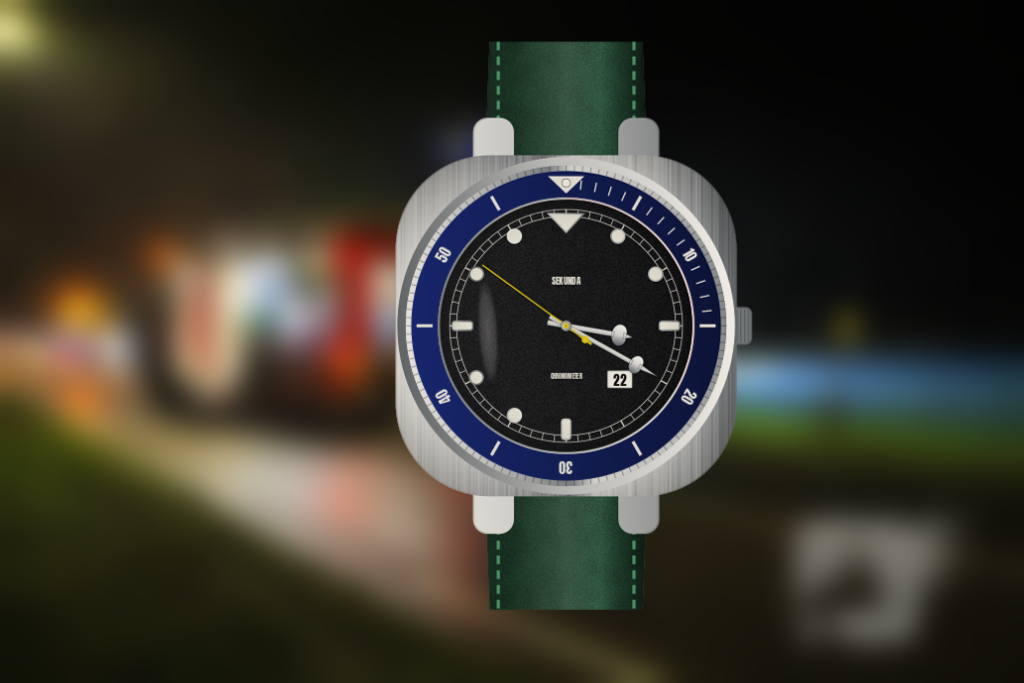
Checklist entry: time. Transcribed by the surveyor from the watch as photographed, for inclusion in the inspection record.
3:19:51
